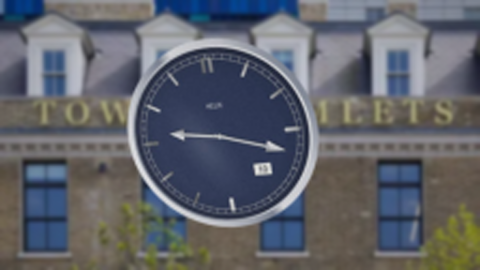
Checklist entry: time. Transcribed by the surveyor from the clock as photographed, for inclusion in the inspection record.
9:18
